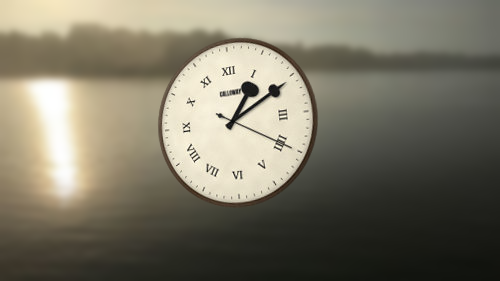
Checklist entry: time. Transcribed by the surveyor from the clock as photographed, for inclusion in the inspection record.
1:10:20
